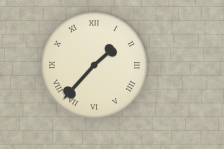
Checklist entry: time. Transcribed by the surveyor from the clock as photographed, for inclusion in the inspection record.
1:37
